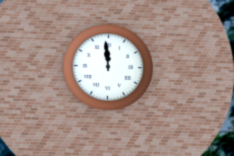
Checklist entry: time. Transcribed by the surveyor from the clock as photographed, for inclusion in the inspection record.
11:59
